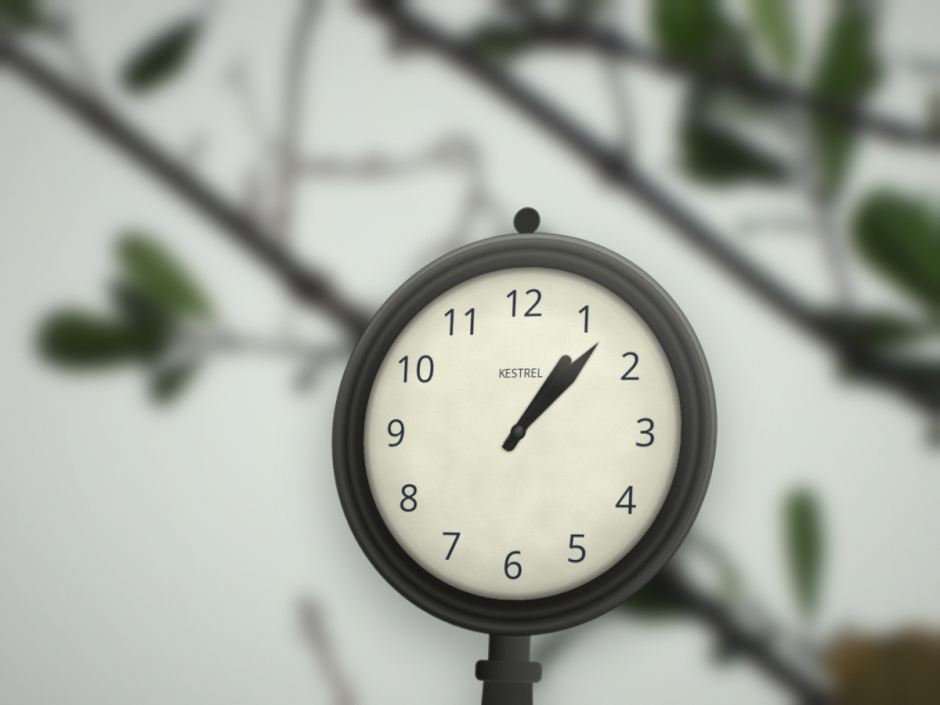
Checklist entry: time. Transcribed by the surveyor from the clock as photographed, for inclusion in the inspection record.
1:07
